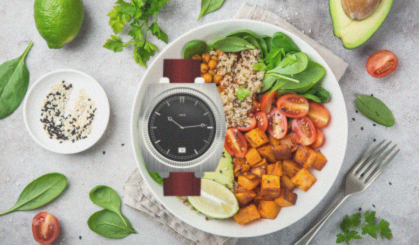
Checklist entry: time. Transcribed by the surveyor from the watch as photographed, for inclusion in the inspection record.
10:14
